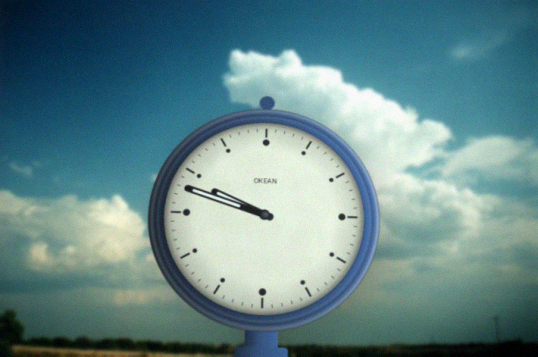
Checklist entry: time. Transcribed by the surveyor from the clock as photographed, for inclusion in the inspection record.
9:48
